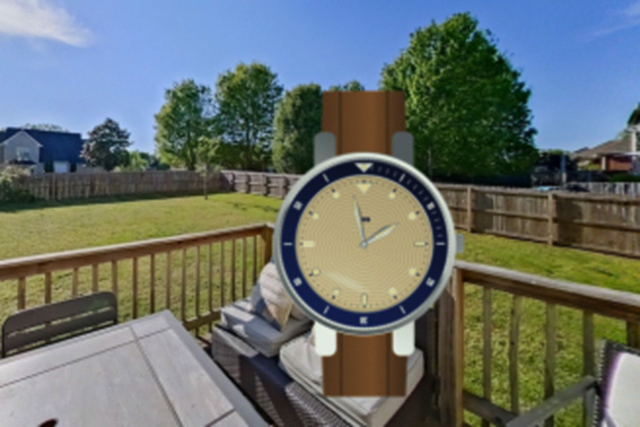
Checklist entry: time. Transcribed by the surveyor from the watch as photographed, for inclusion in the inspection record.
1:58
